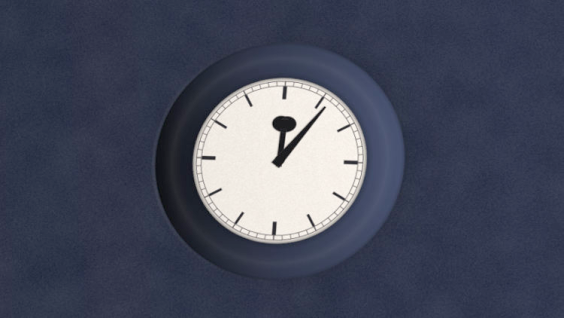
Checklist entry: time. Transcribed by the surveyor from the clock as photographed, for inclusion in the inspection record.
12:06
